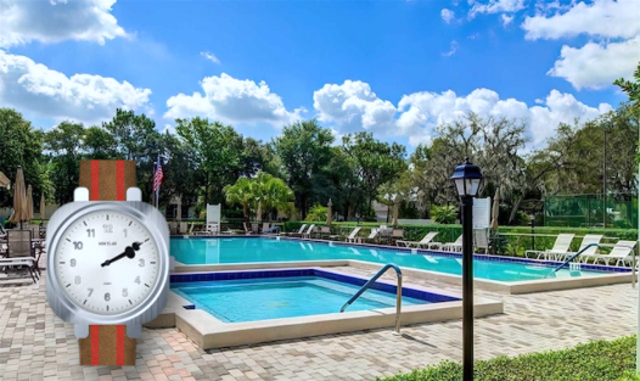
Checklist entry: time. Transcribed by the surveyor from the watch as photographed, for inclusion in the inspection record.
2:10
